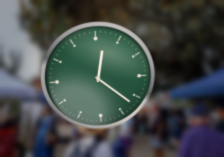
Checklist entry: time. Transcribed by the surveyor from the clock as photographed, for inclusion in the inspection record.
12:22
